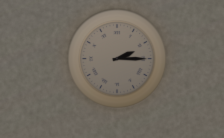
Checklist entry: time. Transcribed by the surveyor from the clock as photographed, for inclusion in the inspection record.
2:15
